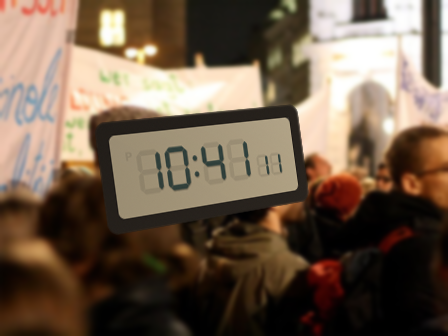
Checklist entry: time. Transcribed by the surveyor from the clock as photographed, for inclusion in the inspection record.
10:41:11
